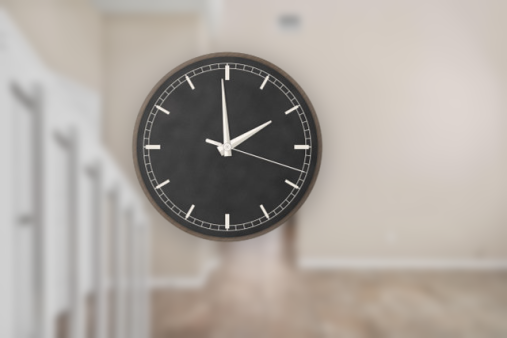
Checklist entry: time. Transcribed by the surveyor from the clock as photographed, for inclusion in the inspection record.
1:59:18
